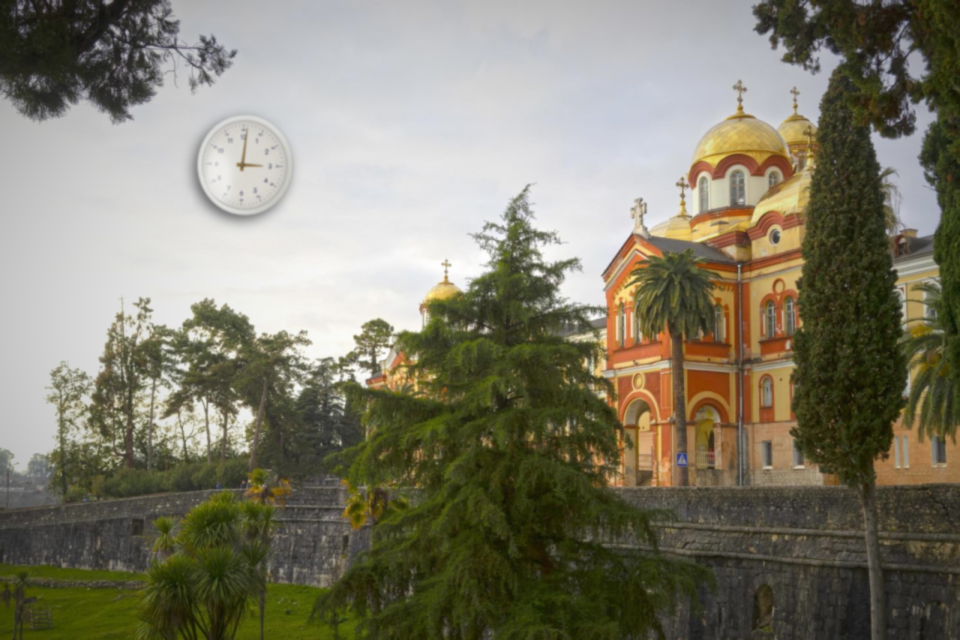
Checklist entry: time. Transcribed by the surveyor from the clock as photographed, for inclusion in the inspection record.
3:01
